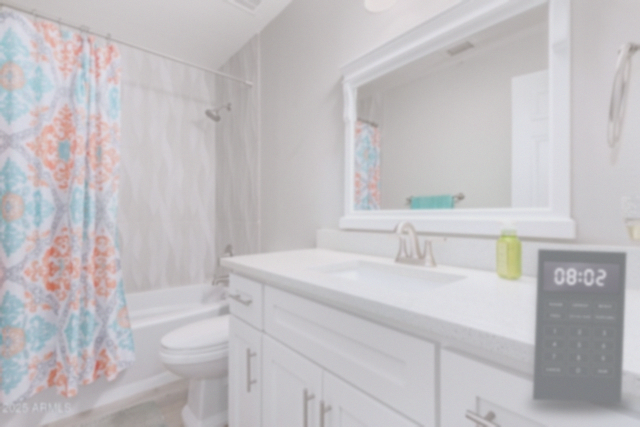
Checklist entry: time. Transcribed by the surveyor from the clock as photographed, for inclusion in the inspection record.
8:02
